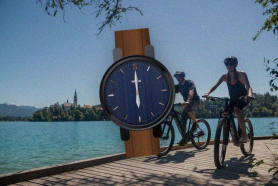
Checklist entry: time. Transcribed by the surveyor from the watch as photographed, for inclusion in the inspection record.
6:00
